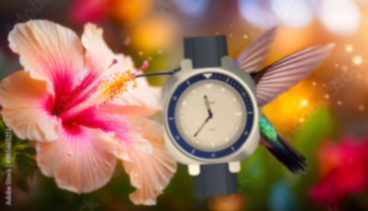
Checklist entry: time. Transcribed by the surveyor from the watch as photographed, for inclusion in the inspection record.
11:37
